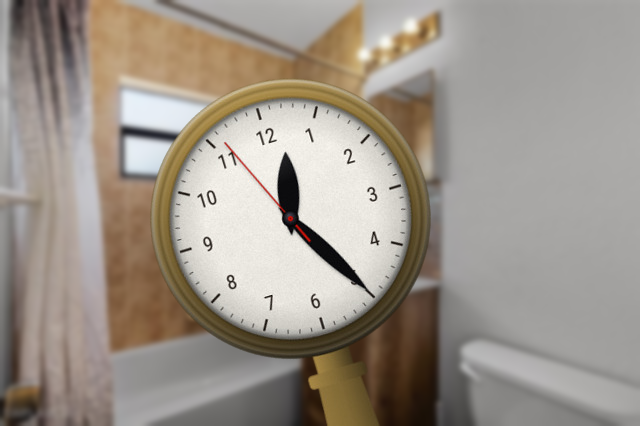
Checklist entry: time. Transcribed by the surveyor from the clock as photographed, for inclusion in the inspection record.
12:24:56
